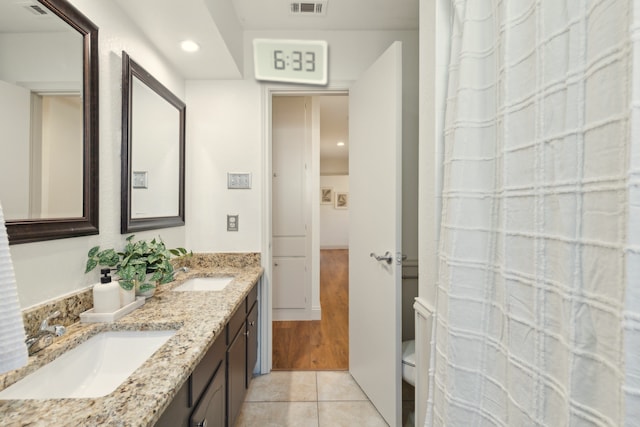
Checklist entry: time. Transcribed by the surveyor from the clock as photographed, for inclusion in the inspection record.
6:33
